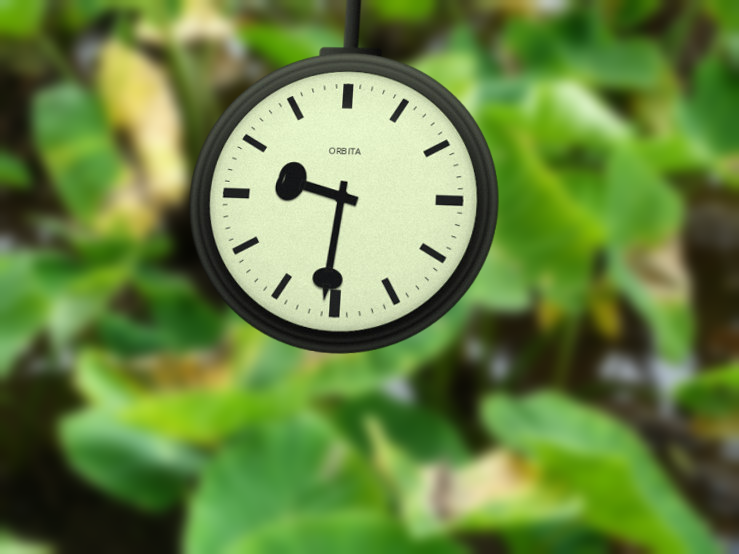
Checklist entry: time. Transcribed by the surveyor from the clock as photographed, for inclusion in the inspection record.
9:31
